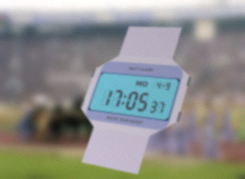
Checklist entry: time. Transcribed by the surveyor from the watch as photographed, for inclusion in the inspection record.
17:05:37
